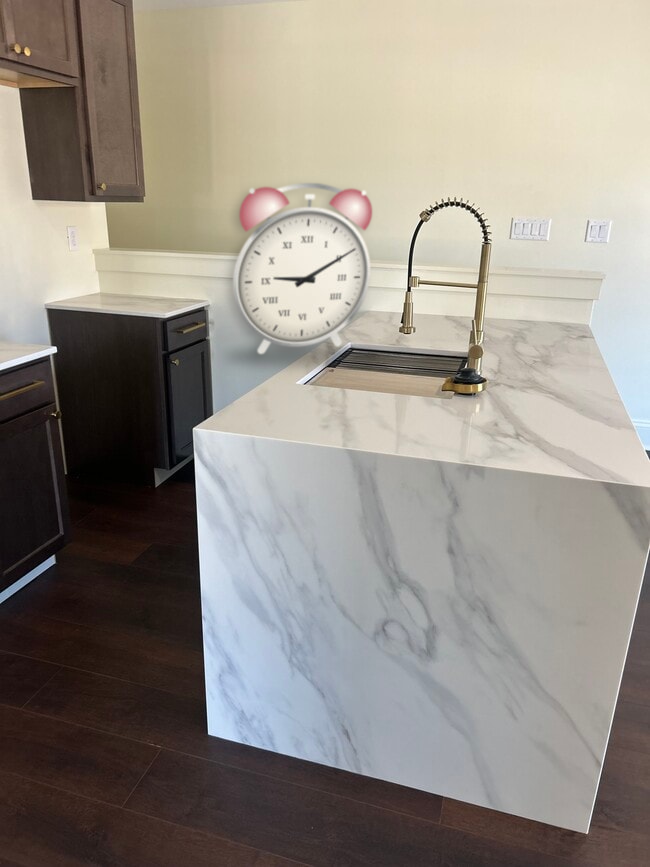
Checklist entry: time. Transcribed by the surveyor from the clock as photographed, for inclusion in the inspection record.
9:10
